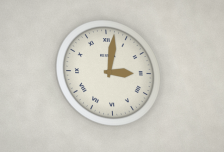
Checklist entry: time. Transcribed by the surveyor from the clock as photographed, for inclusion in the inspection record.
3:02
